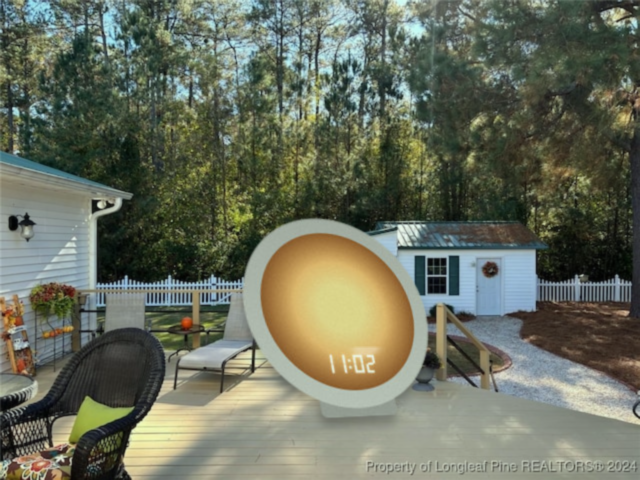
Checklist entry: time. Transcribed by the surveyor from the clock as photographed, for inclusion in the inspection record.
11:02
